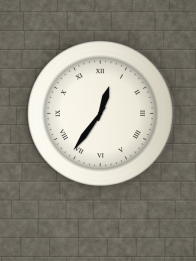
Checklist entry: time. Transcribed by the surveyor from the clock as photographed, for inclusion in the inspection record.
12:36
